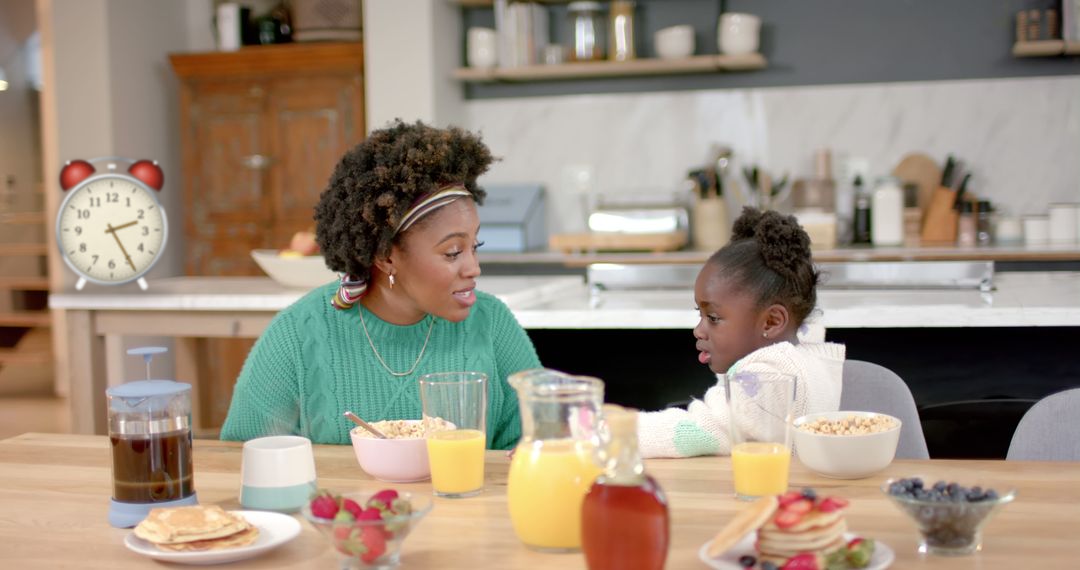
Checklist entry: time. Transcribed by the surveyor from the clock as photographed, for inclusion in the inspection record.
2:25
